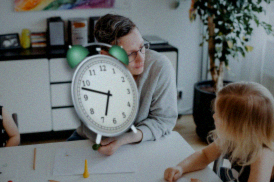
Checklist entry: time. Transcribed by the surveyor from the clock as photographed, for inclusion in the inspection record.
6:48
